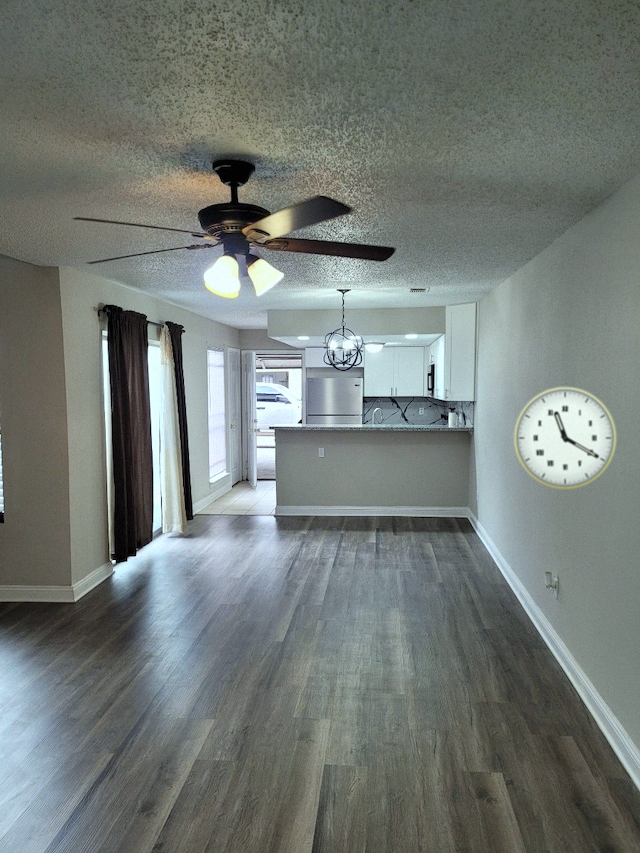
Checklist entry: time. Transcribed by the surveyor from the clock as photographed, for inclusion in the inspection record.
11:20
